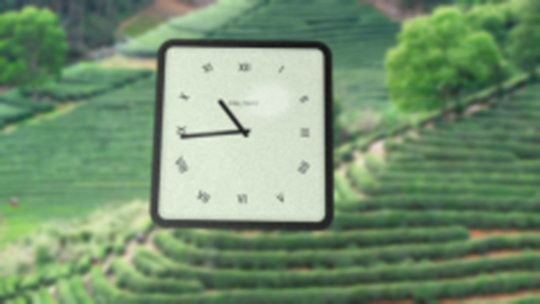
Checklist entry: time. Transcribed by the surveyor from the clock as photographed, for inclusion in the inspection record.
10:44
